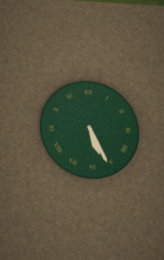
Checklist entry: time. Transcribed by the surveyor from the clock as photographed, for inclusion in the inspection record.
5:26
